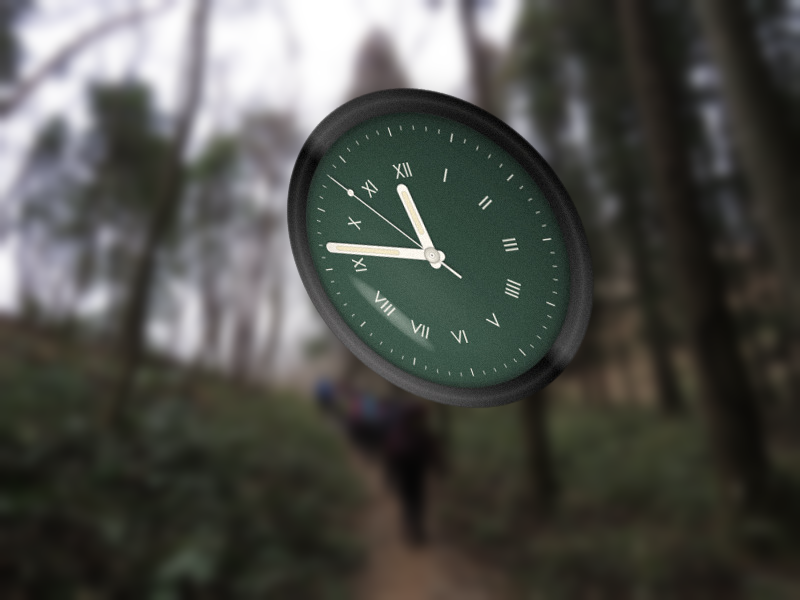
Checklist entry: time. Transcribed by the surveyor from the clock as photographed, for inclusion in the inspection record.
11:46:53
